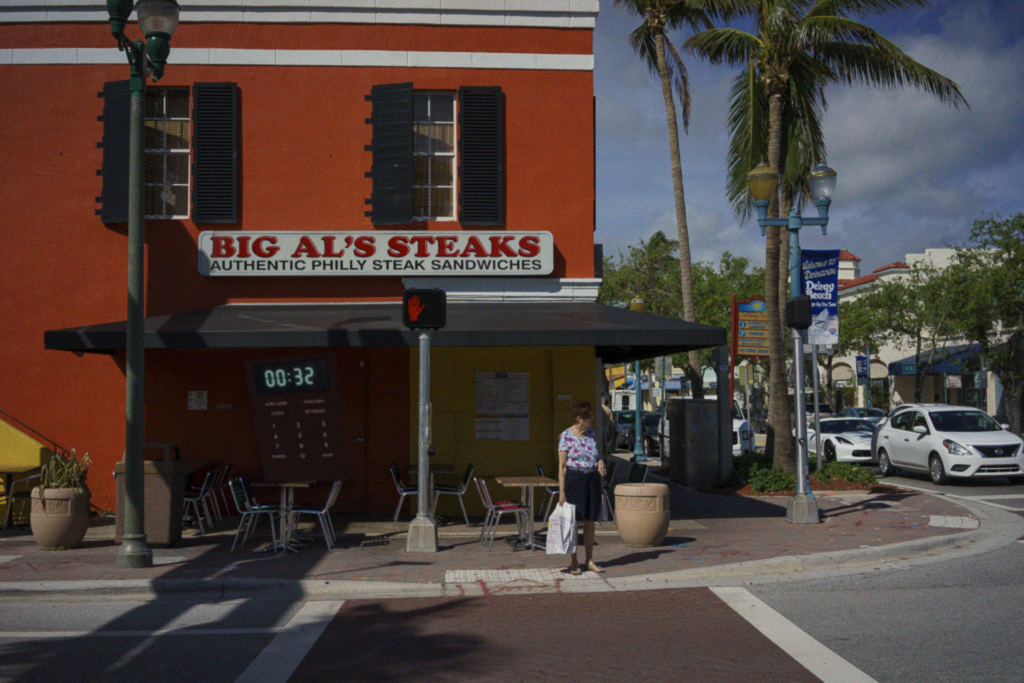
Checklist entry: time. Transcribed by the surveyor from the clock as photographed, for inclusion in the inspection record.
0:32
